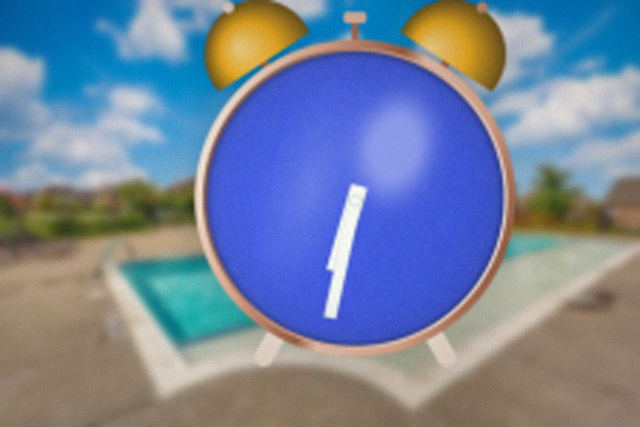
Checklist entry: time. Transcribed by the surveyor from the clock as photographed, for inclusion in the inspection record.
6:32
